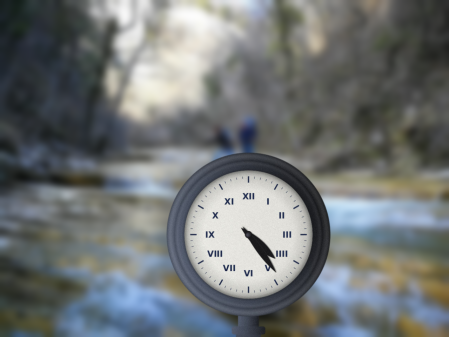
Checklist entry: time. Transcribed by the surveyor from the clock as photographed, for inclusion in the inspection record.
4:24
